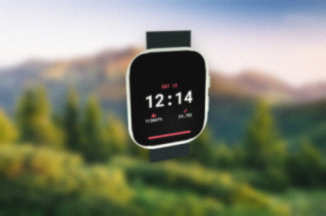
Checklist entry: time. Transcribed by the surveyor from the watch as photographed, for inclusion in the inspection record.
12:14
